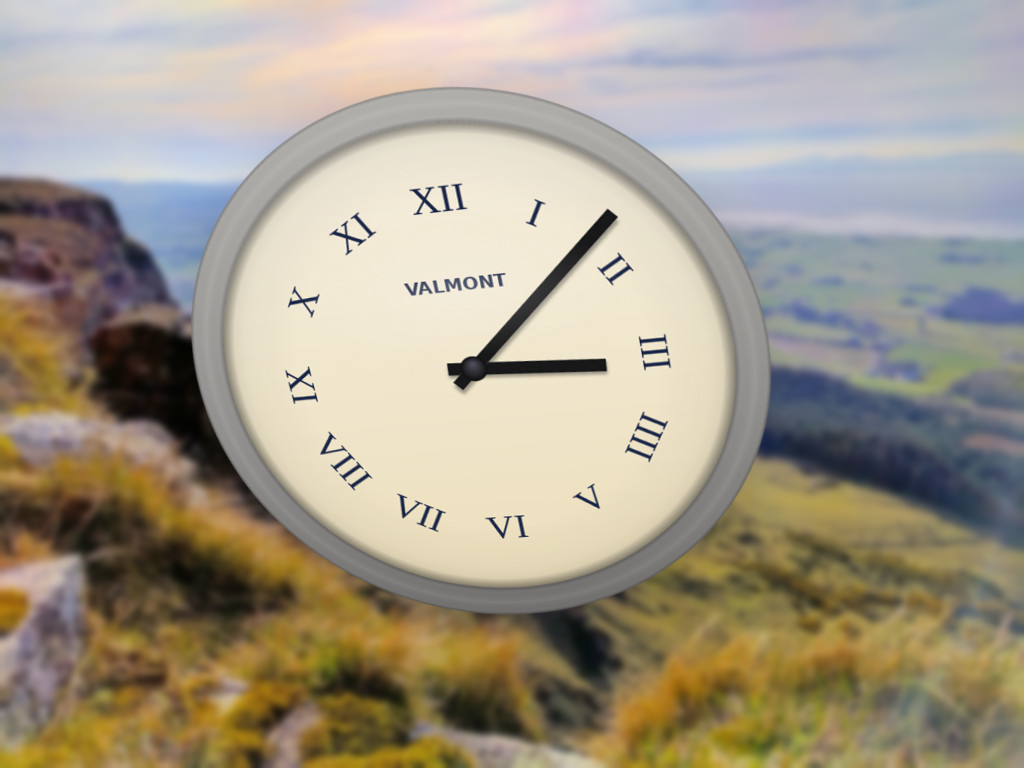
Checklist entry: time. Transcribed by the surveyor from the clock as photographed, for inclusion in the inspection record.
3:08
